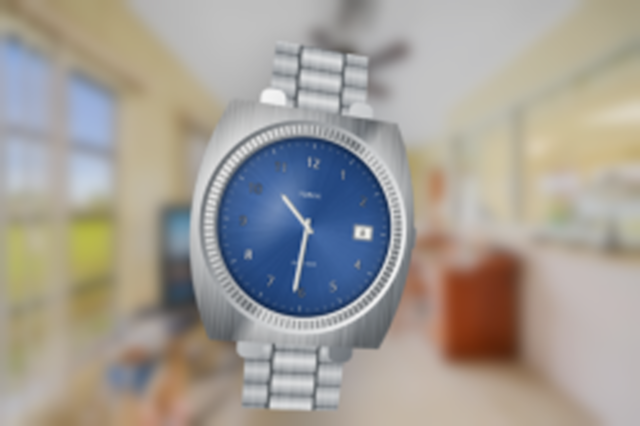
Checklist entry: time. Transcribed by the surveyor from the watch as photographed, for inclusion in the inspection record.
10:31
